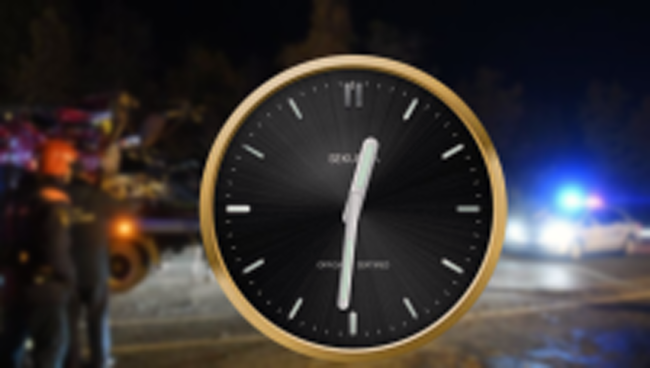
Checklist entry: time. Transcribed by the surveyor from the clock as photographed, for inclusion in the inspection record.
12:31
